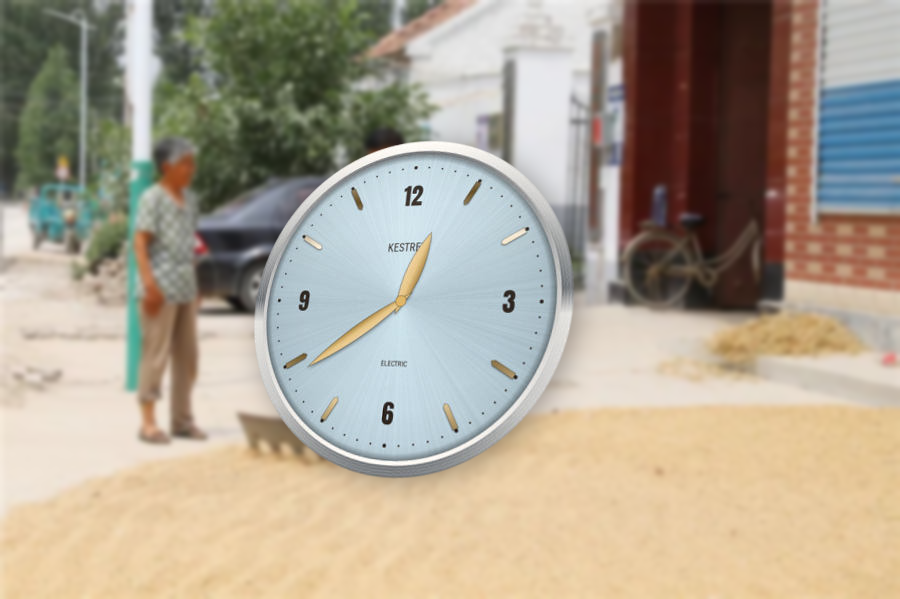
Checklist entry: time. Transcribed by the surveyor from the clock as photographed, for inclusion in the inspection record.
12:39
